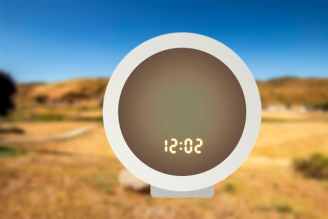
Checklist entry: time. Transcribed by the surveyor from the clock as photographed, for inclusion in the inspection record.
12:02
